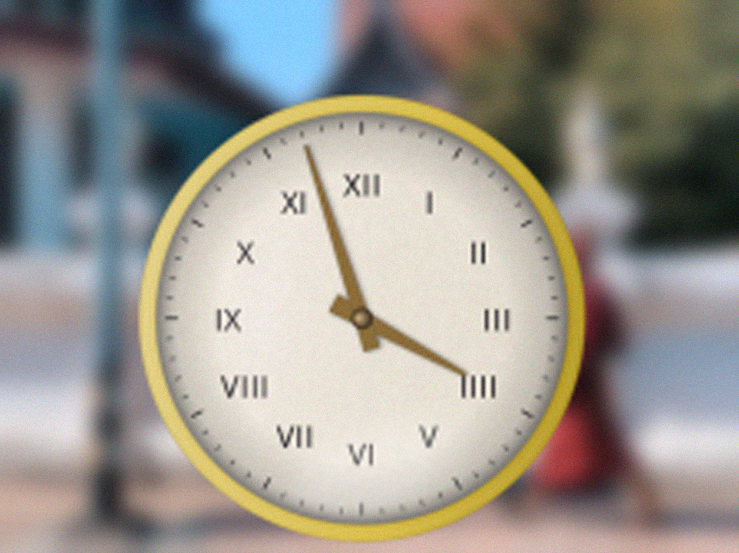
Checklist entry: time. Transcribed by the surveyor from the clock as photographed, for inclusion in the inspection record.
3:57
